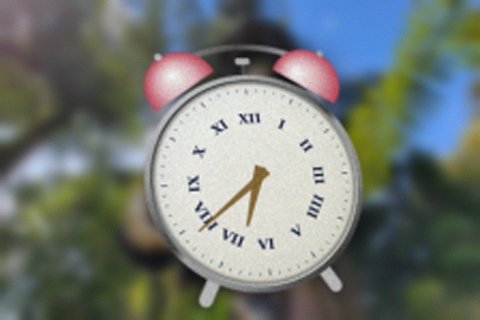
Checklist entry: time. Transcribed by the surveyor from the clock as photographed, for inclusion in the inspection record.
6:39
